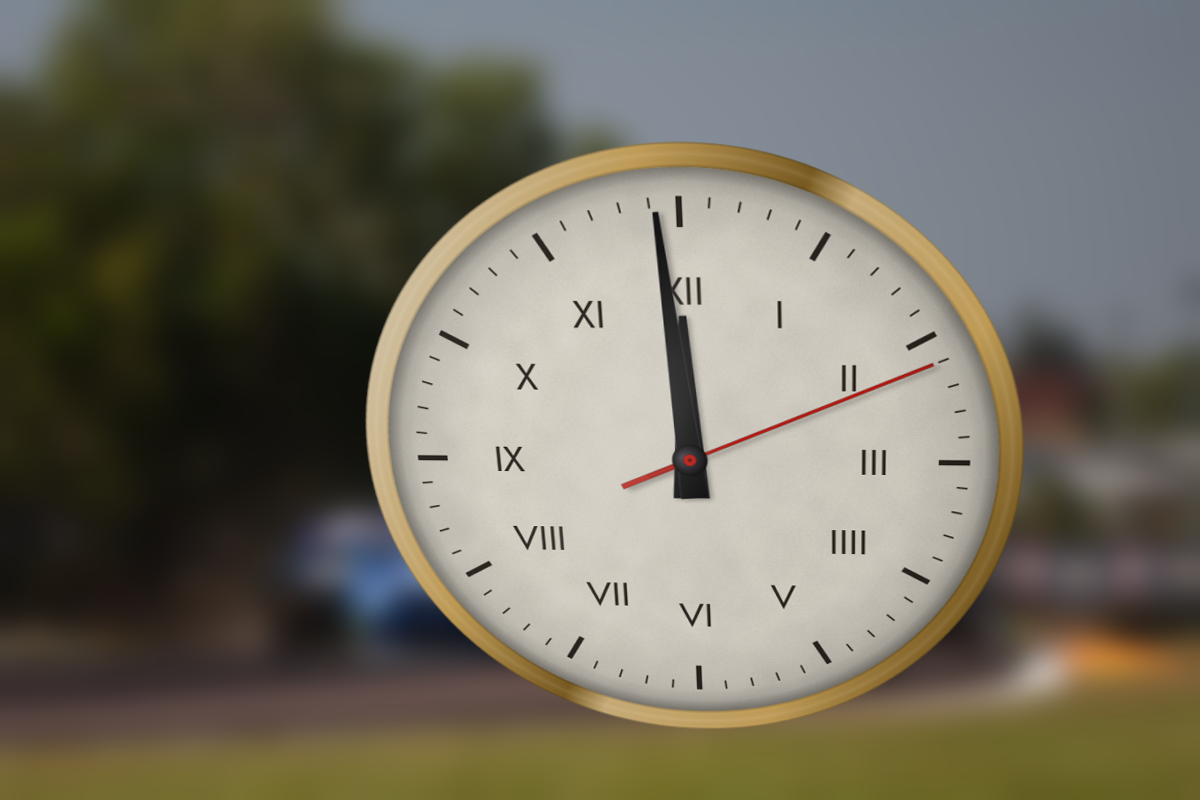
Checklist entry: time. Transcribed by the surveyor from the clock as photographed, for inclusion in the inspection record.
11:59:11
